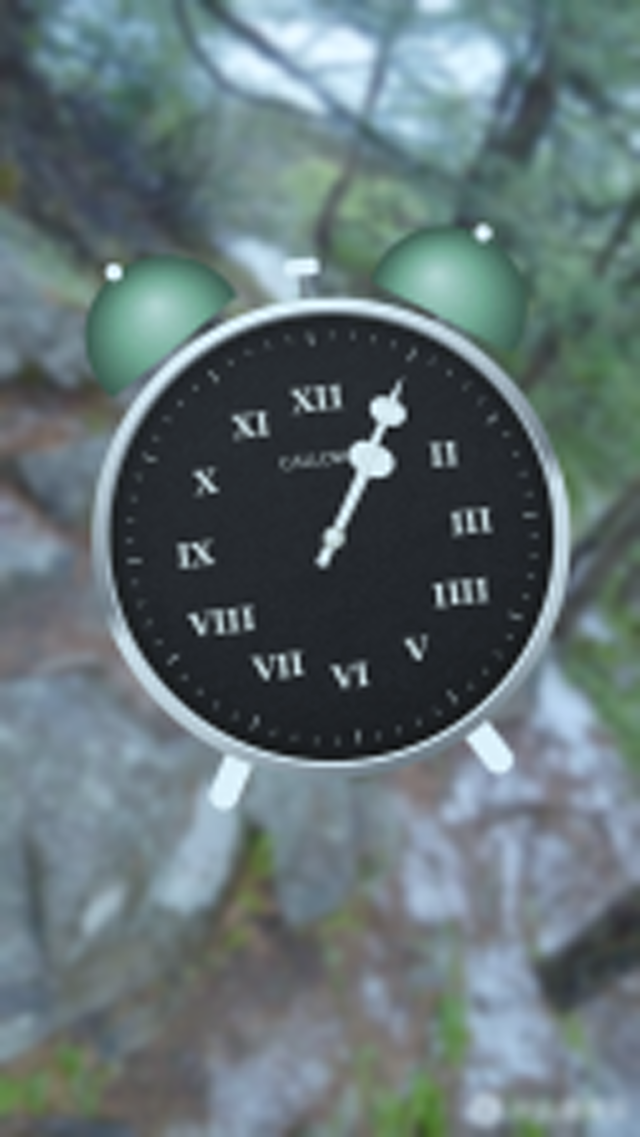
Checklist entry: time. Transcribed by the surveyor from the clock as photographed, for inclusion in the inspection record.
1:05
